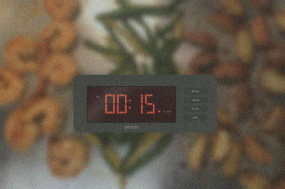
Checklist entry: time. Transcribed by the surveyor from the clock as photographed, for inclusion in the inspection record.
0:15
